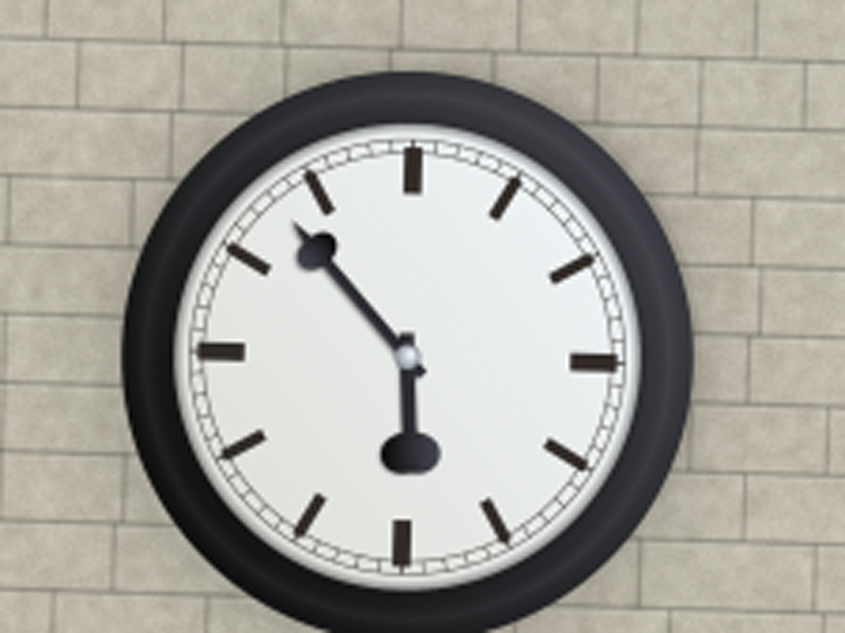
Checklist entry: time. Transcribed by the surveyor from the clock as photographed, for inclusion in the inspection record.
5:53
